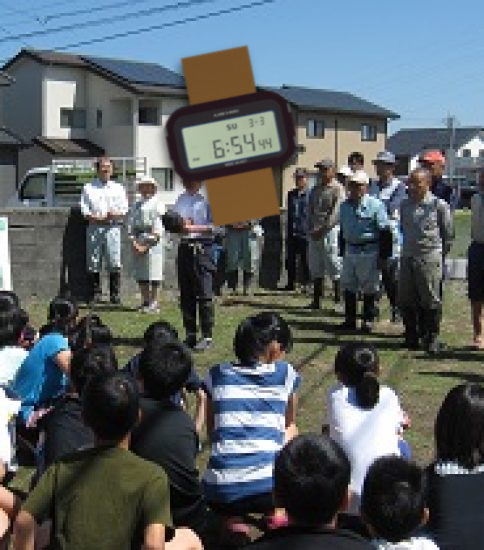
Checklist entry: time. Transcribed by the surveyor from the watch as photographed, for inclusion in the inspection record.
6:54:44
